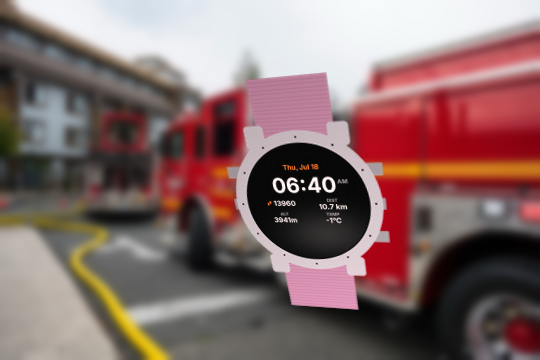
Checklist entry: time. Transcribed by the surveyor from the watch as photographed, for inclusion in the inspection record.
6:40
